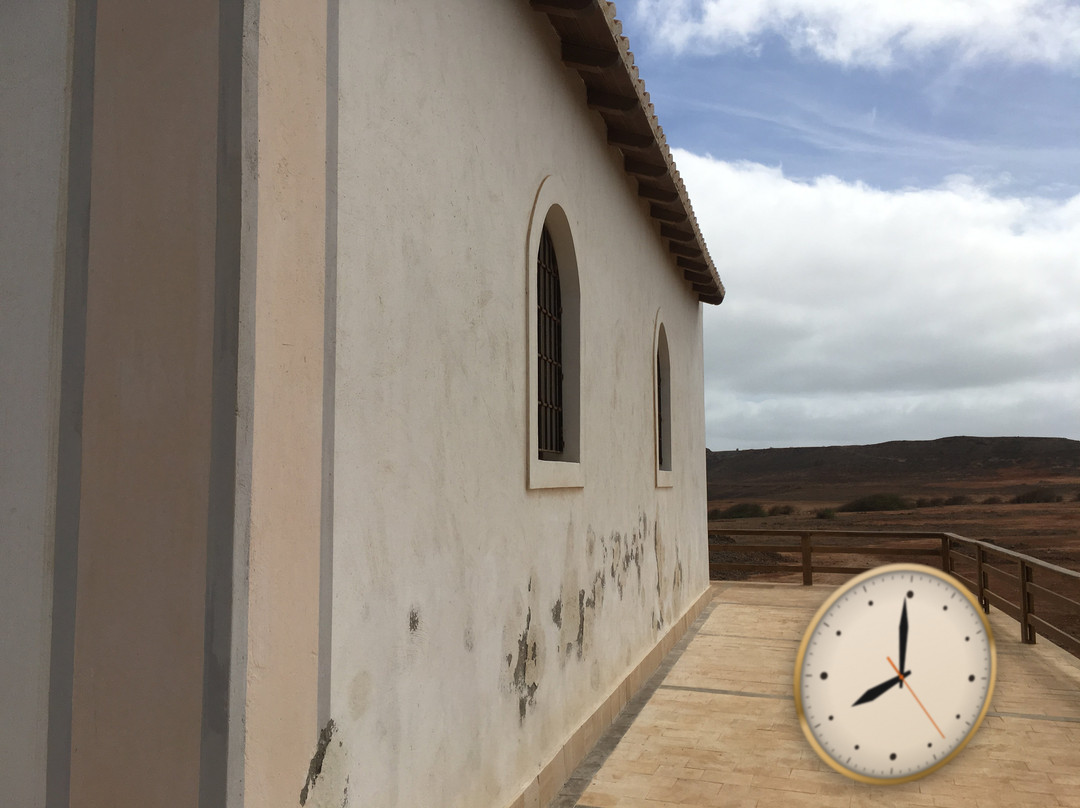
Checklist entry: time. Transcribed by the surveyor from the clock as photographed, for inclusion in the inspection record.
7:59:23
